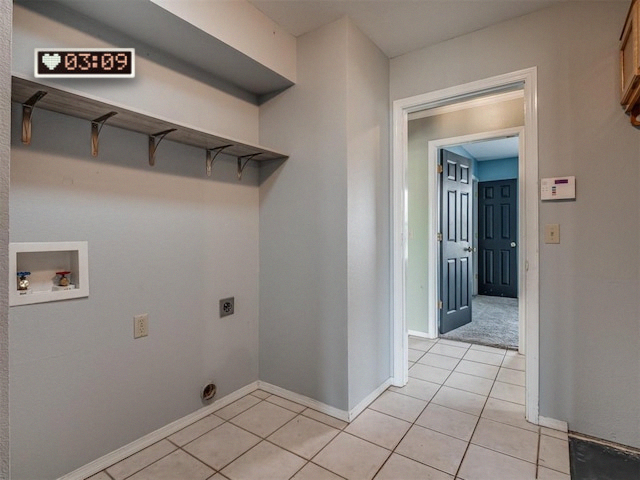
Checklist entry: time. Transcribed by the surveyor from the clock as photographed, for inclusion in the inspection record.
3:09
